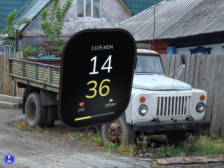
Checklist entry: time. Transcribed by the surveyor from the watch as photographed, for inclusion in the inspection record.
14:36
